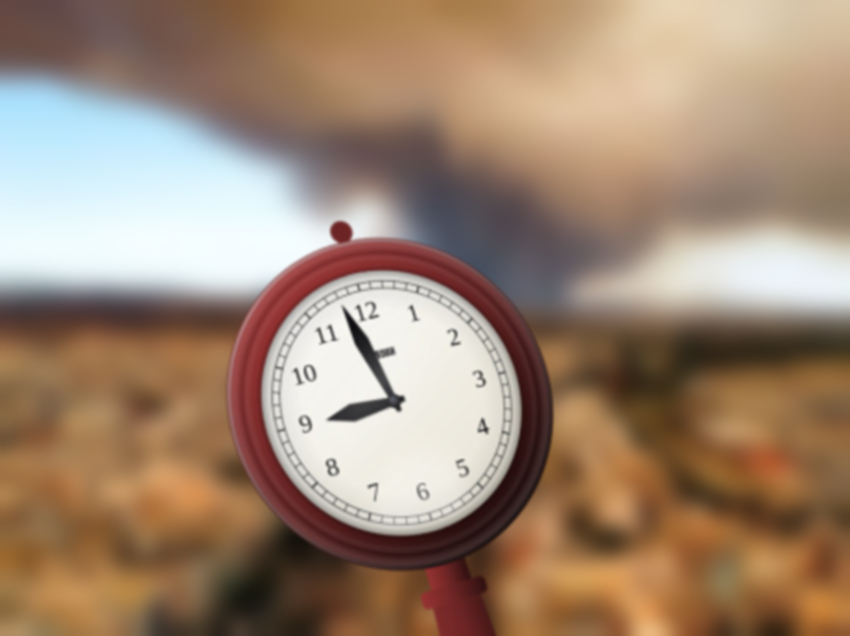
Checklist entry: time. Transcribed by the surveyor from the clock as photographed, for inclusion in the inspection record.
8:58
